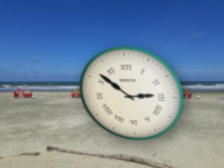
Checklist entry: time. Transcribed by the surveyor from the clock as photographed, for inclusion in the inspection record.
2:52
